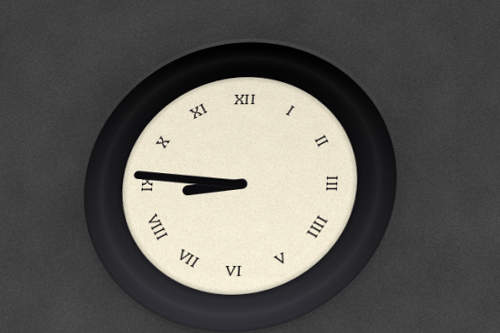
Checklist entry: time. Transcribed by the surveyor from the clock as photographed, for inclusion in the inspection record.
8:46
